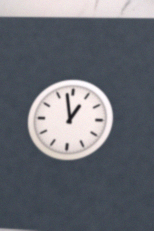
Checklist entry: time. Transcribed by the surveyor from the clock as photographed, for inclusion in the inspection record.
12:58
